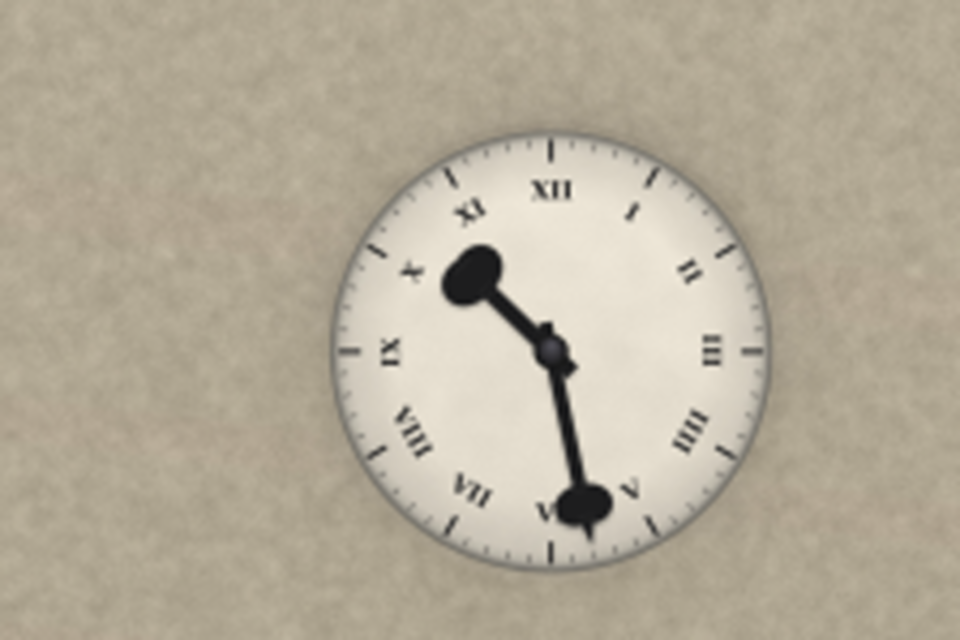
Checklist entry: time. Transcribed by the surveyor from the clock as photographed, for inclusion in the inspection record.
10:28
